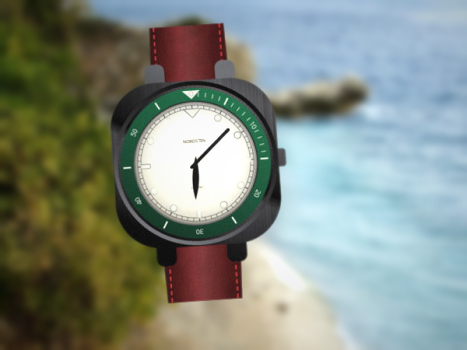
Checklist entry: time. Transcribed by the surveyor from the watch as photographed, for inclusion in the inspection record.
6:08
